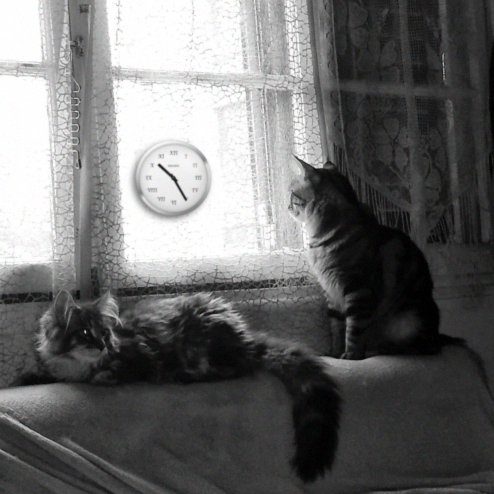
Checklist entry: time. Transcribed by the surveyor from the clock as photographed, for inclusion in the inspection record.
10:25
